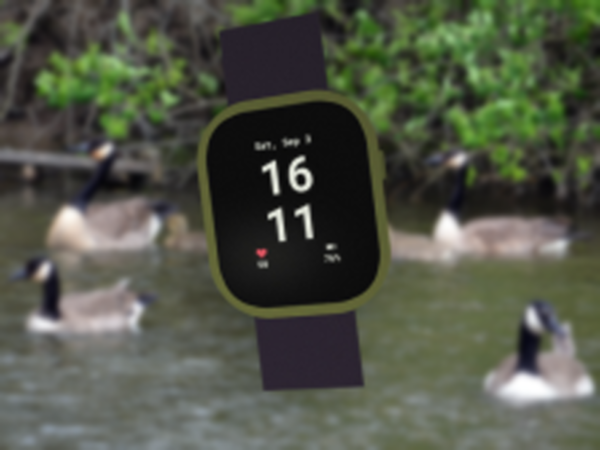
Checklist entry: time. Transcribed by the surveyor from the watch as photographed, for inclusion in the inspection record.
16:11
